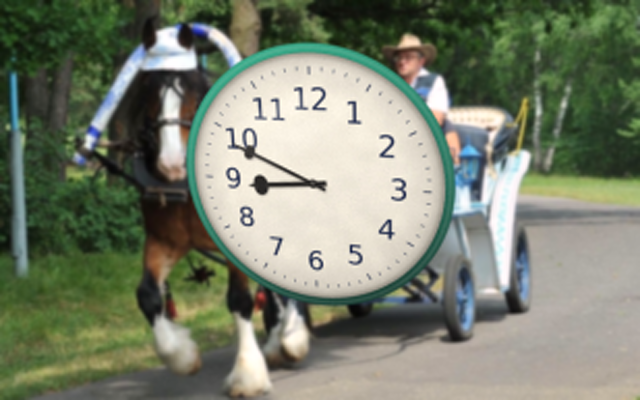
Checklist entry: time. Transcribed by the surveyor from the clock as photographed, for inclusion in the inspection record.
8:49
